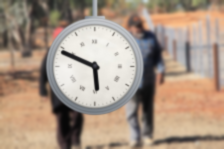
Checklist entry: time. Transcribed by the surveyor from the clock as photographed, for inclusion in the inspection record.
5:49
